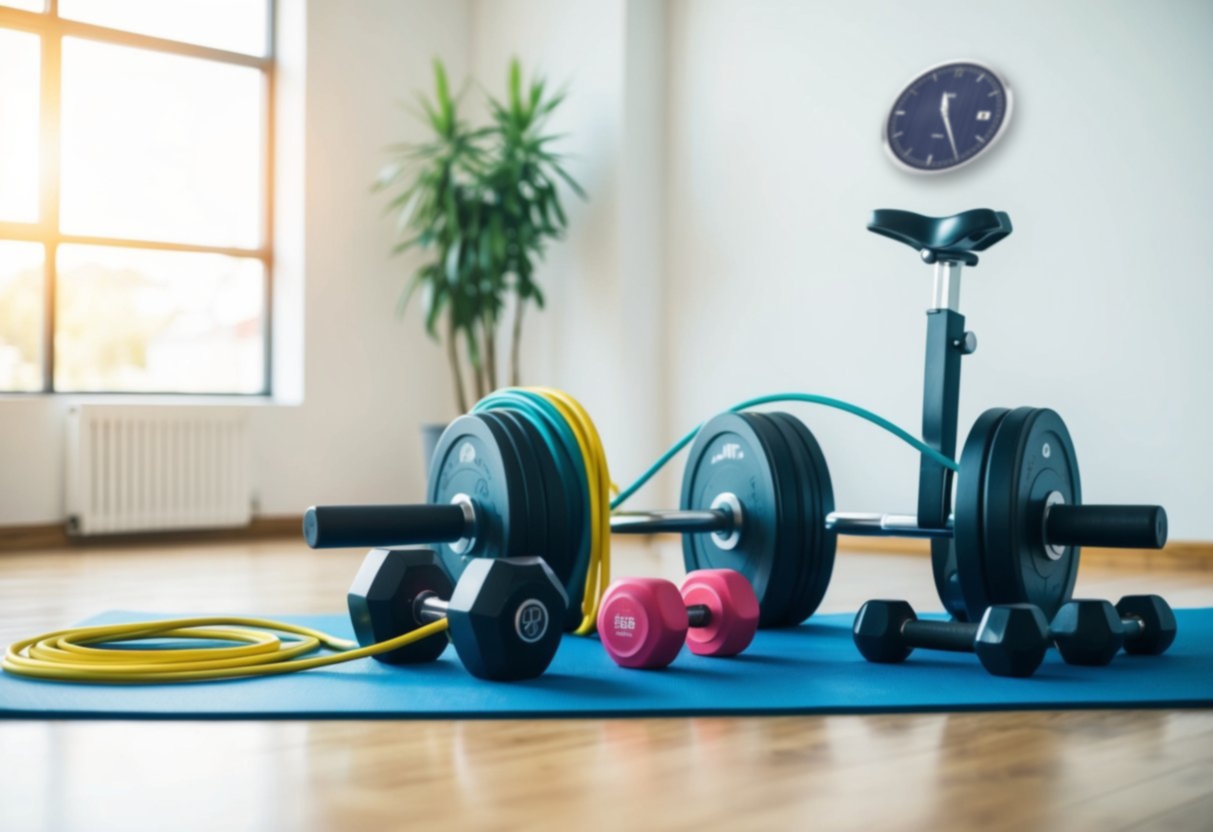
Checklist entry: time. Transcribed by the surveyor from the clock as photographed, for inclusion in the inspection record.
11:25
